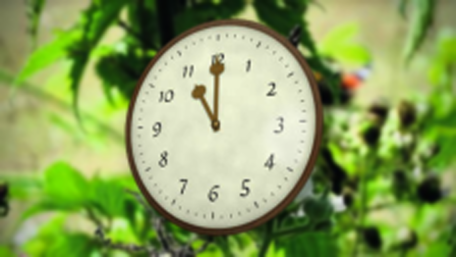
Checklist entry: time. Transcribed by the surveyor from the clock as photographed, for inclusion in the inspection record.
11:00
